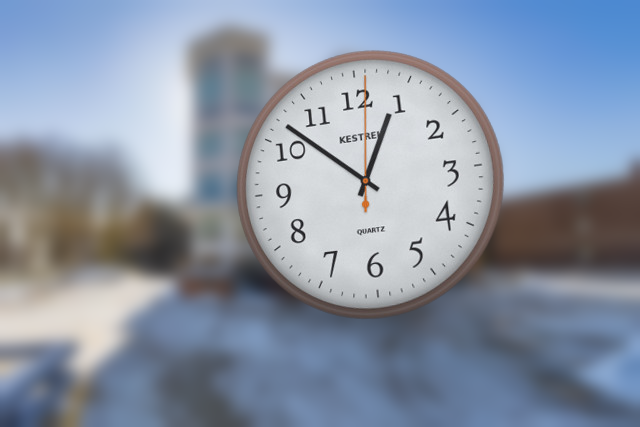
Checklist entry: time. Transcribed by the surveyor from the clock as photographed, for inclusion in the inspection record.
12:52:01
